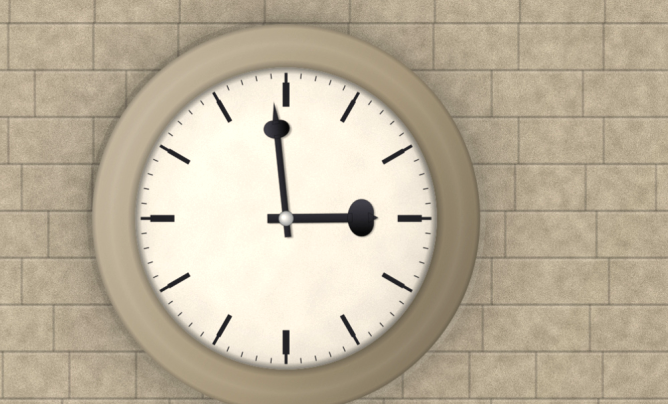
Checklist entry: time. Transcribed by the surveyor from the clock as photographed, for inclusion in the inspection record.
2:59
